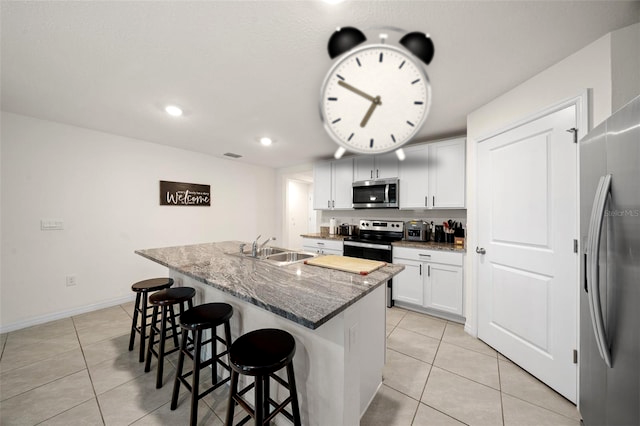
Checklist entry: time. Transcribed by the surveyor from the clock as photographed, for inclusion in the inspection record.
6:49
